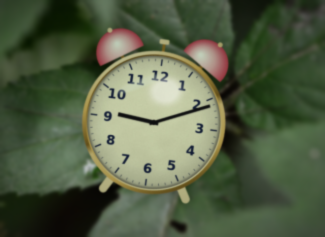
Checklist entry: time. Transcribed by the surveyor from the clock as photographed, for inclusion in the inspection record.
9:11
